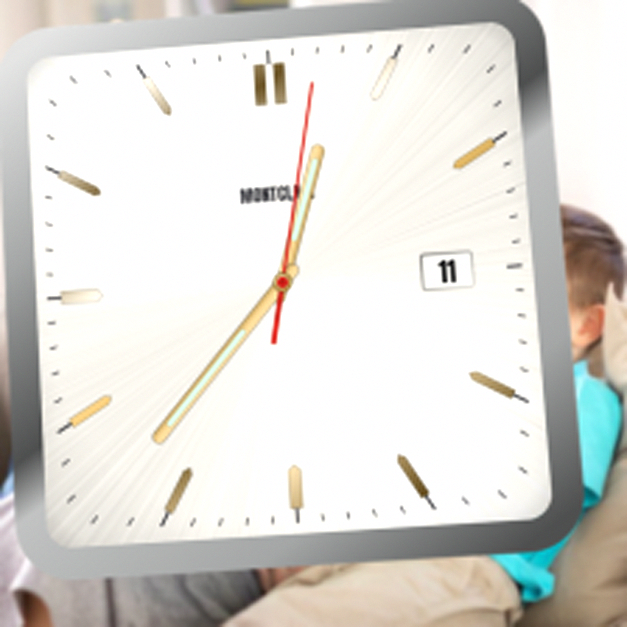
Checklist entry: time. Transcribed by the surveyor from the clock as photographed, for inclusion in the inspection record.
12:37:02
